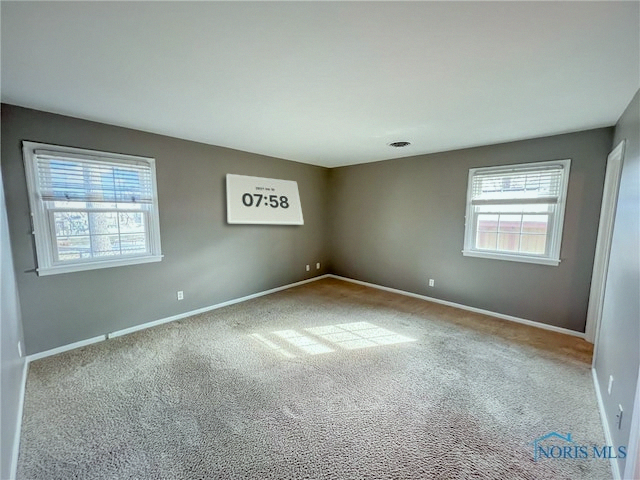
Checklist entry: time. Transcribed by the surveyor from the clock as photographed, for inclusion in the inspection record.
7:58
